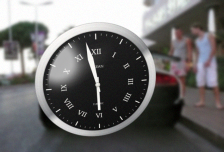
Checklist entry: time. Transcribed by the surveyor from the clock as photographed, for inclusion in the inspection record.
5:58
